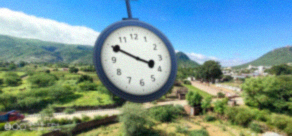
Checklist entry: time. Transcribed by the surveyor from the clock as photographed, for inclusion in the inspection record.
3:50
